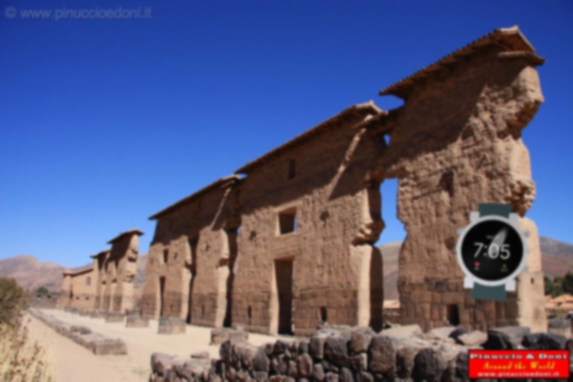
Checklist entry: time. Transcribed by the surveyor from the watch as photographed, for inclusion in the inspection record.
7:05
